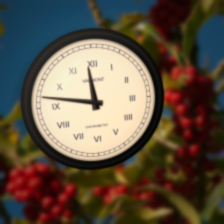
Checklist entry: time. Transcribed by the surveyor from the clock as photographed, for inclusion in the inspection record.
11:47
